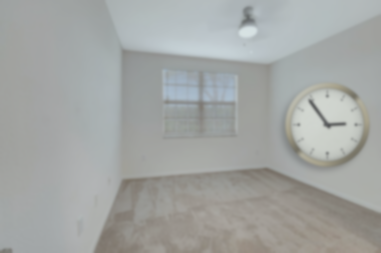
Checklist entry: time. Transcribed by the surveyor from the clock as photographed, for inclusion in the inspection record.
2:54
